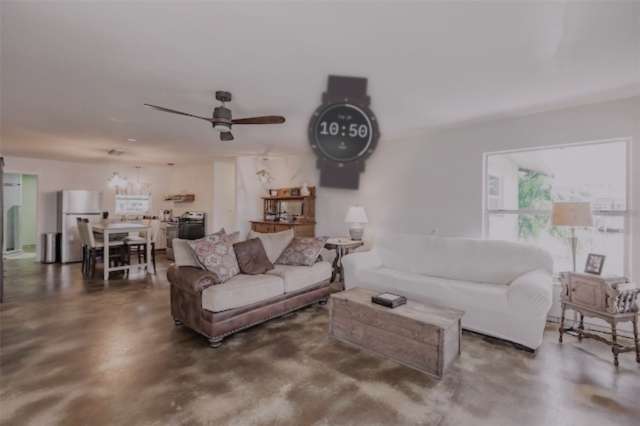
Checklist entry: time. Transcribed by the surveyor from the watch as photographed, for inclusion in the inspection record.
10:50
